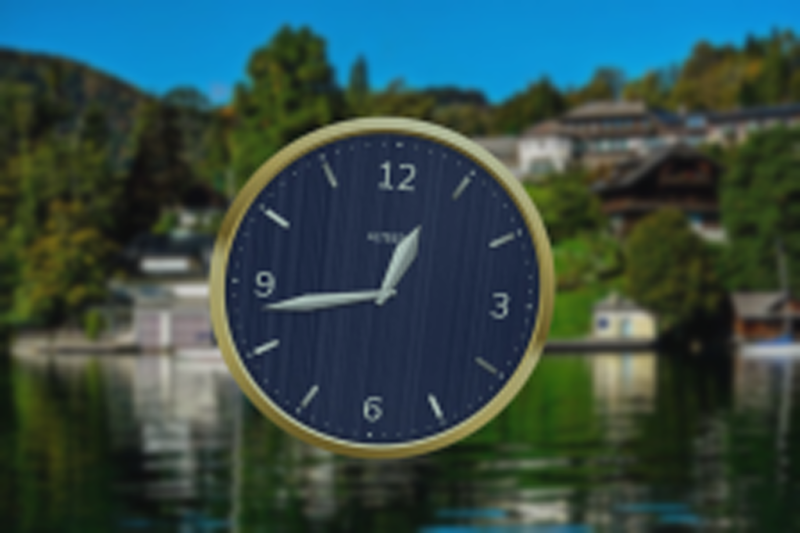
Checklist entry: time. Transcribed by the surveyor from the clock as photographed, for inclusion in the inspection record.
12:43
